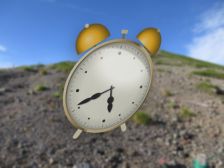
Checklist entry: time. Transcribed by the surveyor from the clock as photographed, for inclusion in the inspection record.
5:41
